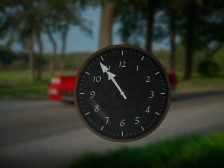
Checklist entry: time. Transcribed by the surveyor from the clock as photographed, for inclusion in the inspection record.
10:54
